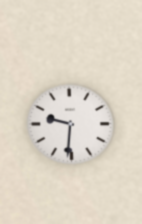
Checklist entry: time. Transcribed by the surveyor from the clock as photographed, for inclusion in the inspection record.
9:31
